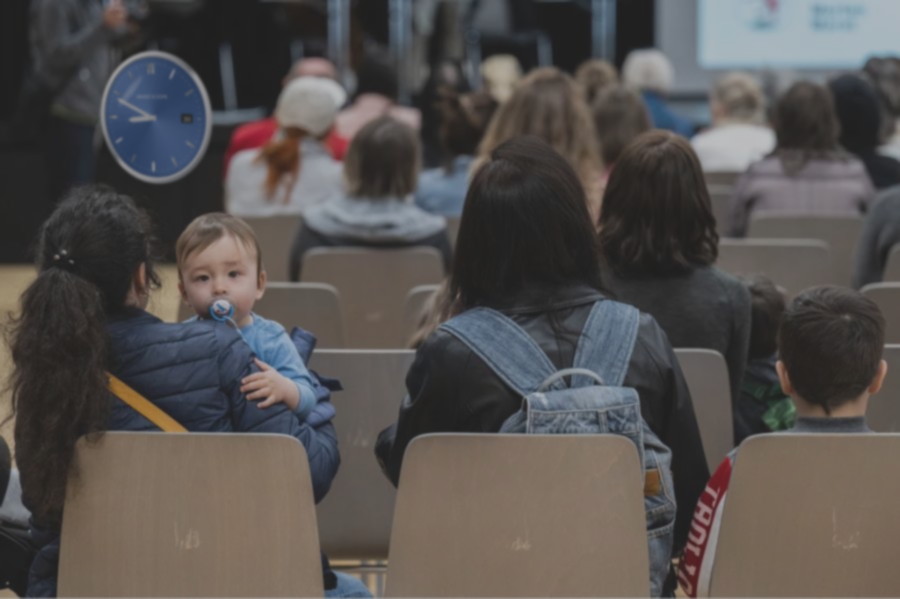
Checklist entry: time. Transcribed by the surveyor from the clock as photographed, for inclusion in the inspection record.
8:49
